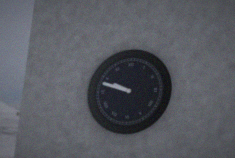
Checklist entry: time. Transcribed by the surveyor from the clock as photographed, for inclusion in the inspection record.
9:48
